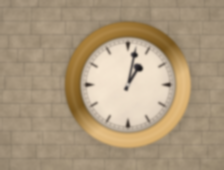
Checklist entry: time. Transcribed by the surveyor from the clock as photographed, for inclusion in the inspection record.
1:02
